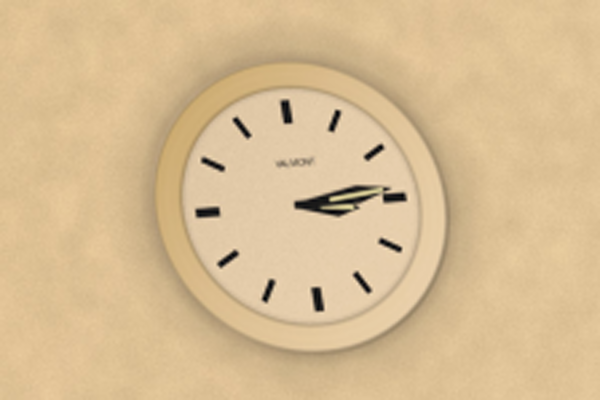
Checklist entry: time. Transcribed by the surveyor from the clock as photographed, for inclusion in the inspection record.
3:14
